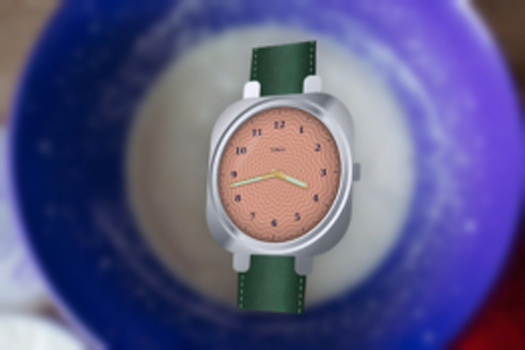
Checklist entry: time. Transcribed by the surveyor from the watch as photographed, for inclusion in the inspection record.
3:43
